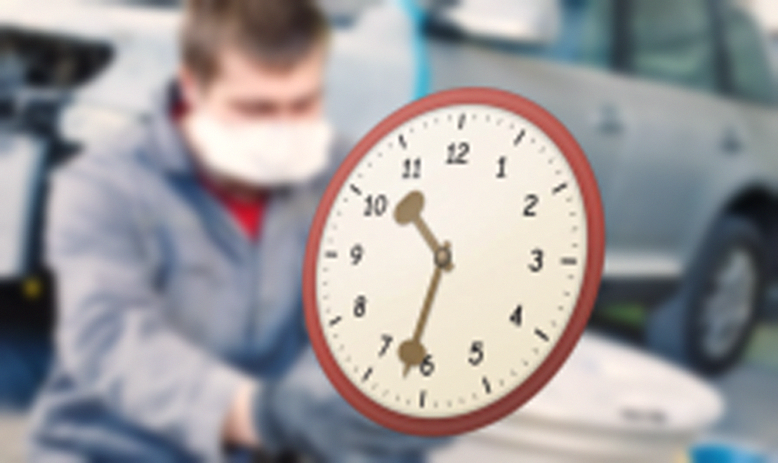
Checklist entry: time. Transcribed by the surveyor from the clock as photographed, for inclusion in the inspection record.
10:32
